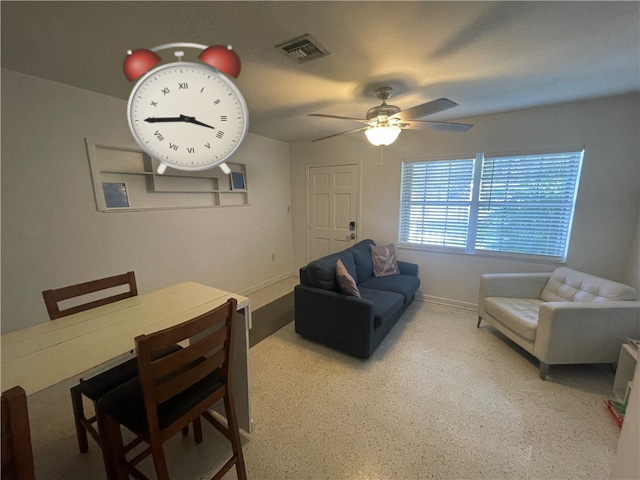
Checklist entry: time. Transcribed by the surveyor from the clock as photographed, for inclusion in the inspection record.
3:45
